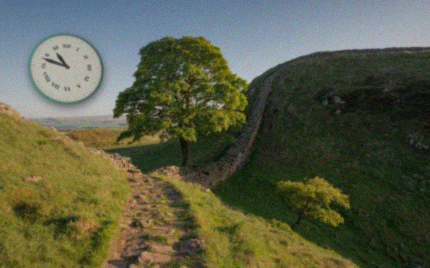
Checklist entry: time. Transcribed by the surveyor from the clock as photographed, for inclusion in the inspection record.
10:48
